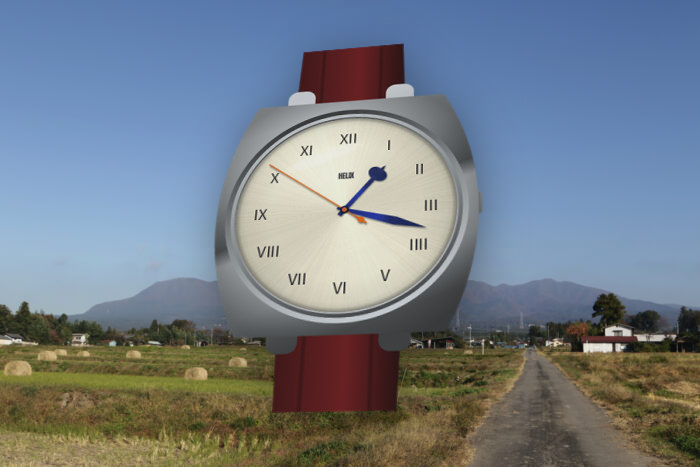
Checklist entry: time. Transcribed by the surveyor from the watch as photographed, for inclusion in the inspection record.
1:17:51
